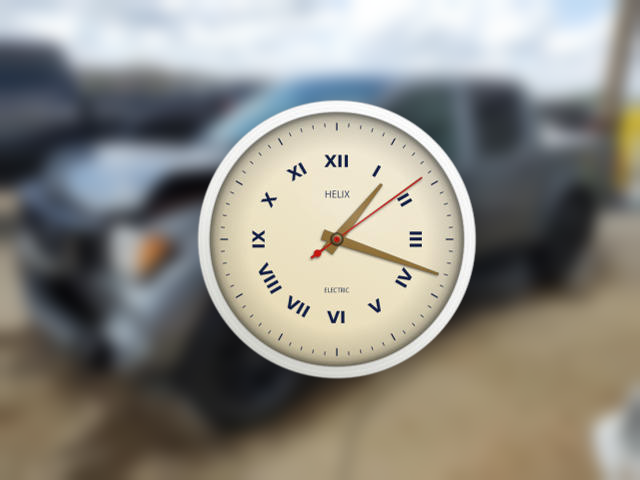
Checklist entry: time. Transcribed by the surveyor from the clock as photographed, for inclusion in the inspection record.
1:18:09
